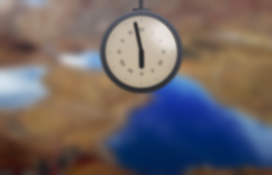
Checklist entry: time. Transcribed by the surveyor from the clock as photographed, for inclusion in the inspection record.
5:58
